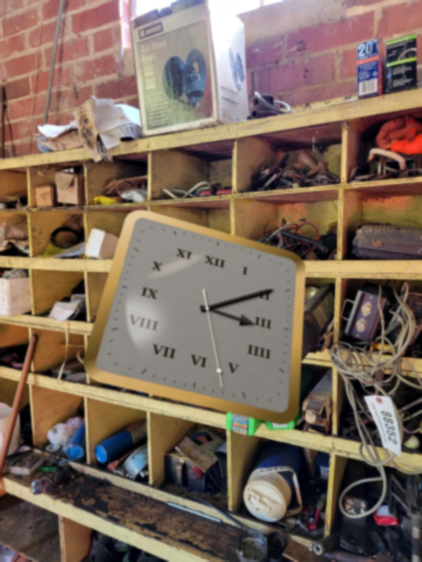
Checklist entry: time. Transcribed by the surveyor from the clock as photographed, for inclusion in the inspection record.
3:09:27
